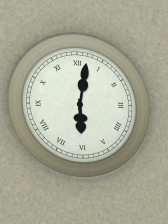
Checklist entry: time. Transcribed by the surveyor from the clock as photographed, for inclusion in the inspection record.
6:02
